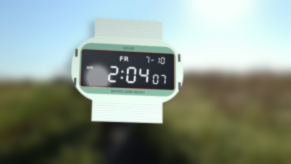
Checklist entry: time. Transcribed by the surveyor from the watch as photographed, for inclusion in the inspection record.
2:04:07
